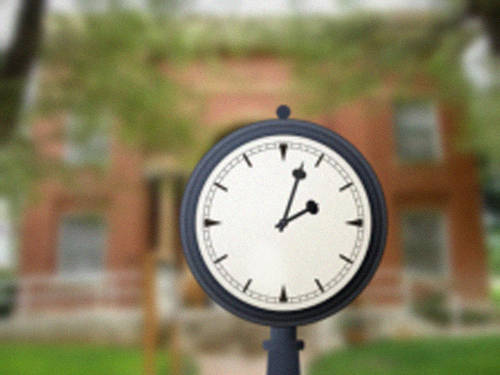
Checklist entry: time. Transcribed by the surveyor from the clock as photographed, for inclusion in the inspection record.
2:03
